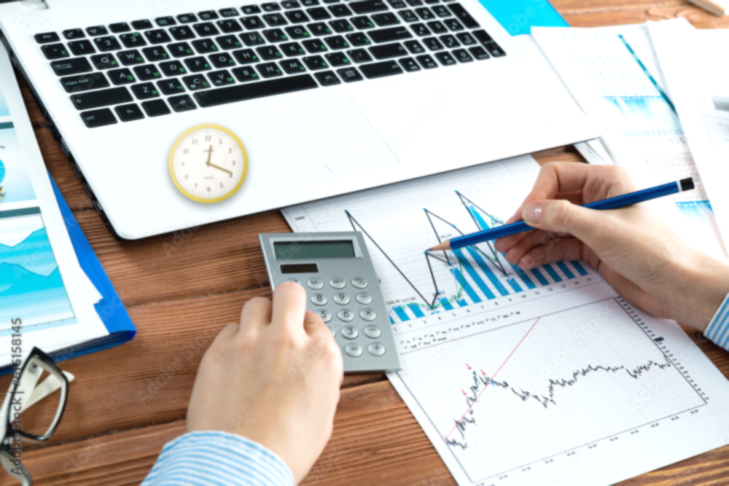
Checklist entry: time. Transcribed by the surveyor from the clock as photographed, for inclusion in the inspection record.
12:19
